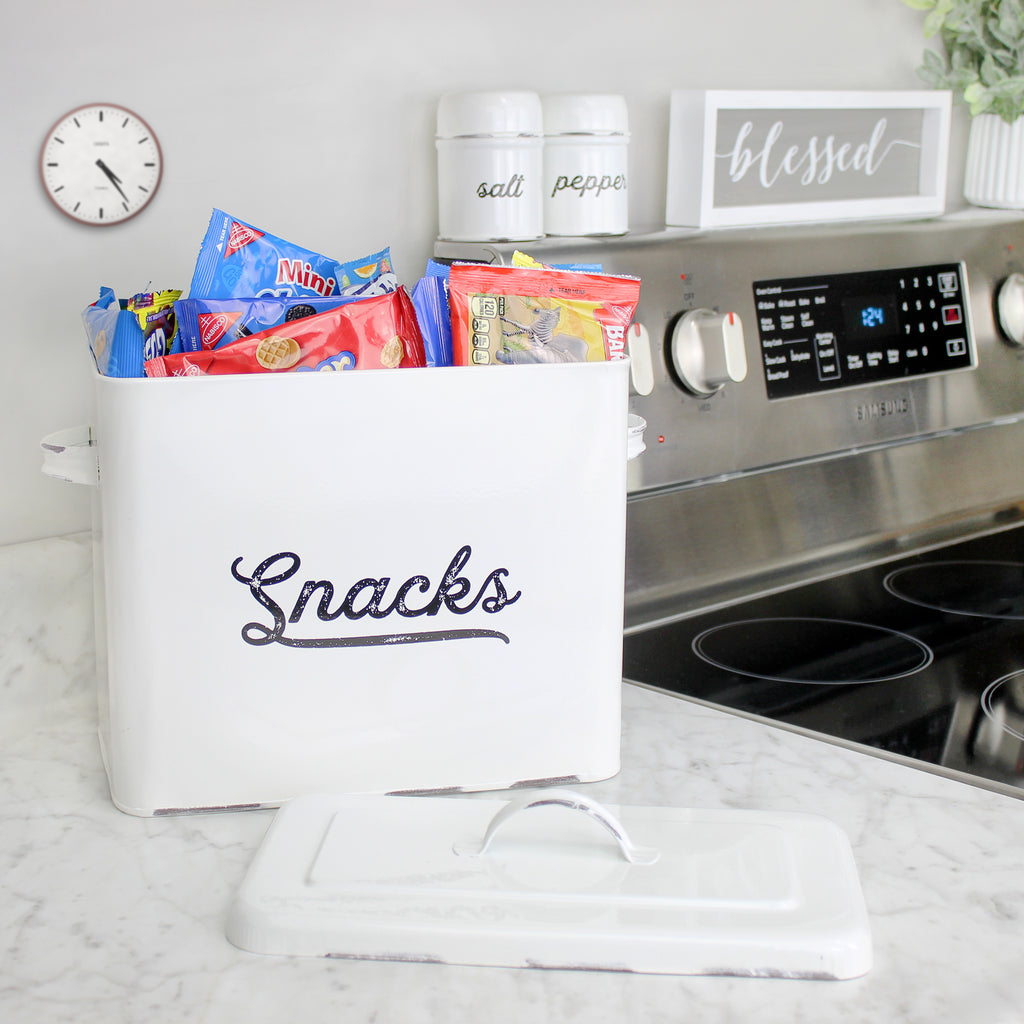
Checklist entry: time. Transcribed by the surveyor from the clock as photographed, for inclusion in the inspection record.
4:24
